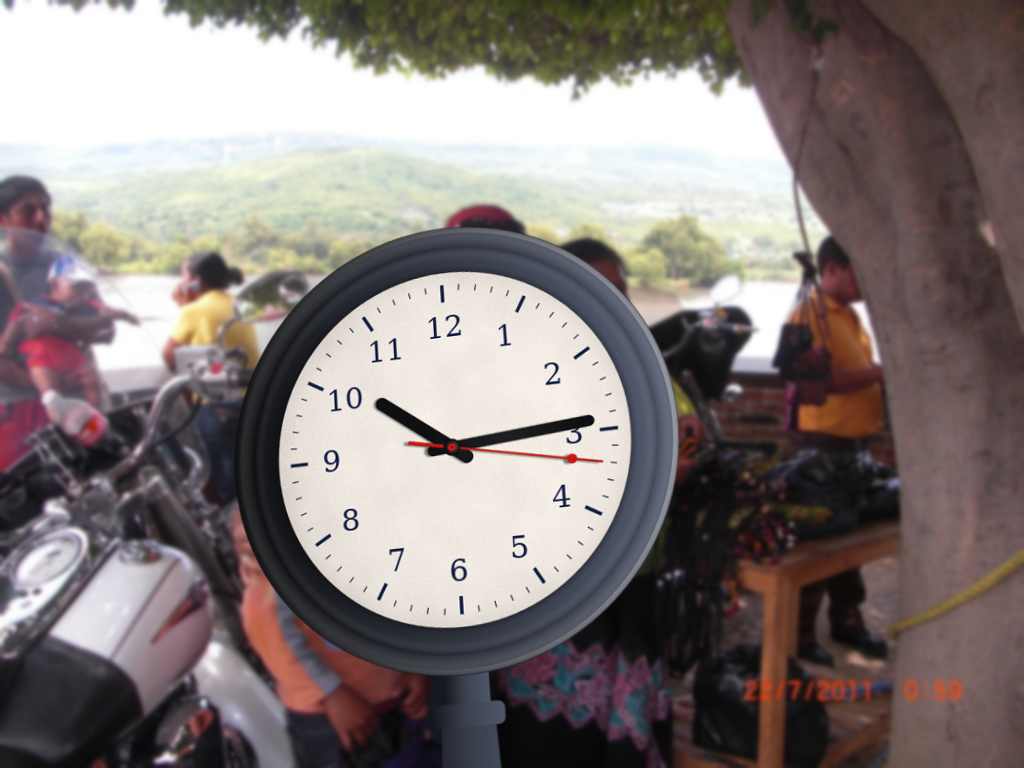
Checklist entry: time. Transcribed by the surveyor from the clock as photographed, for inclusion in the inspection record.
10:14:17
